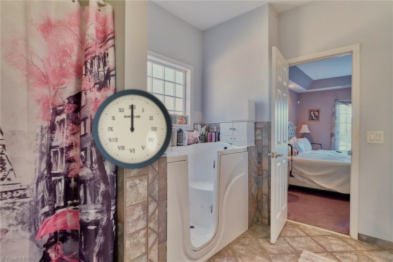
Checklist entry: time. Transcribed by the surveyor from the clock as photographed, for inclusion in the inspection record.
12:00
